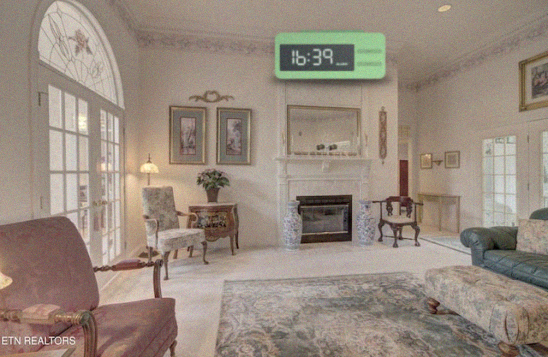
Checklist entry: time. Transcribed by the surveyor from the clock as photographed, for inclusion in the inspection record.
16:39
